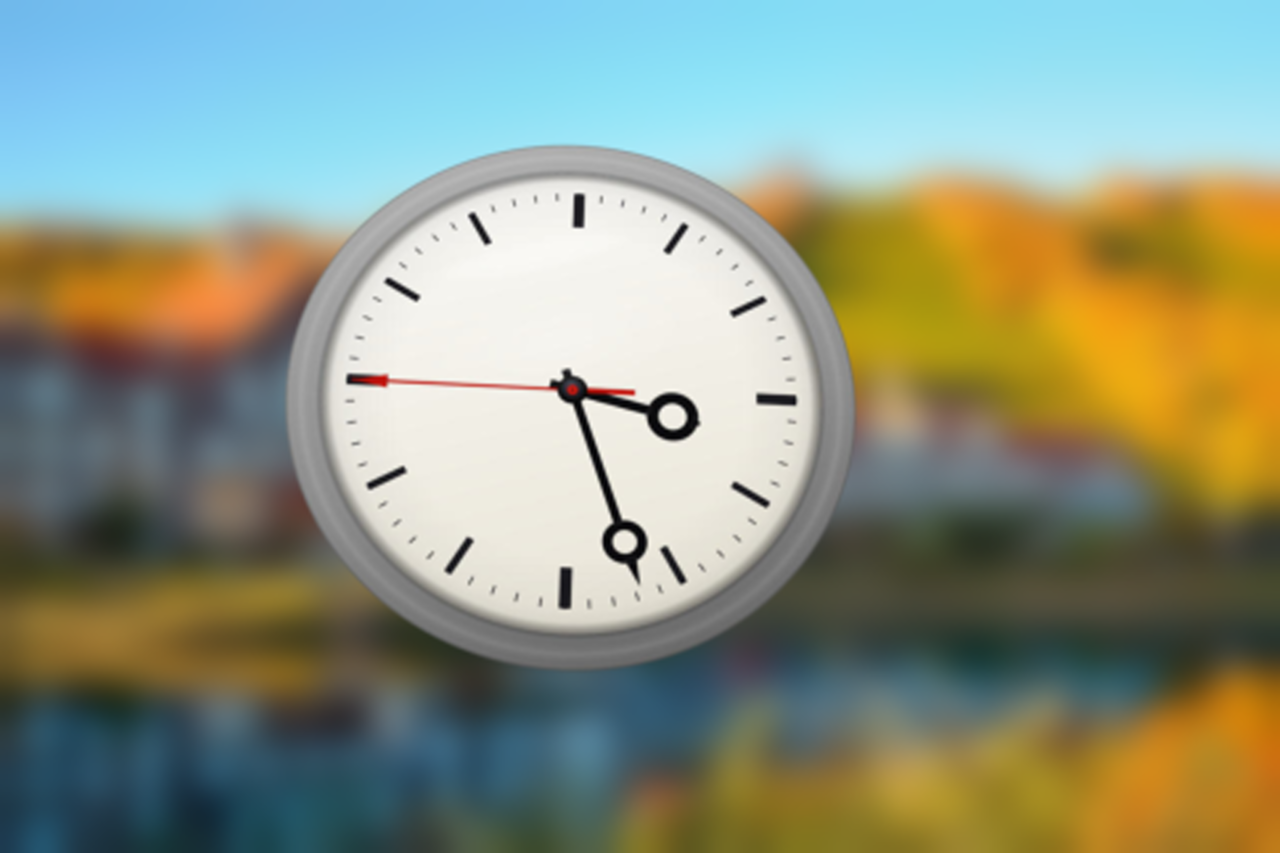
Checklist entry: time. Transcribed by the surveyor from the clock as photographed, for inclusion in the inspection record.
3:26:45
